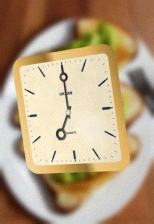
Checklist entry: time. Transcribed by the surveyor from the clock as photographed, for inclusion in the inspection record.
7:00
